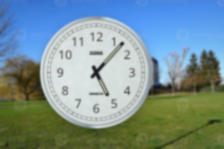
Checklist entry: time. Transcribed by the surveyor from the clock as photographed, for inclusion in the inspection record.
5:07
